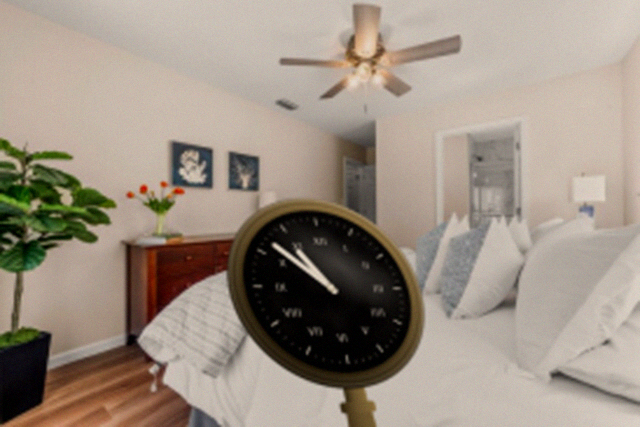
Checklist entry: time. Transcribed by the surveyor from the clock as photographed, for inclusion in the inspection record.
10:52
